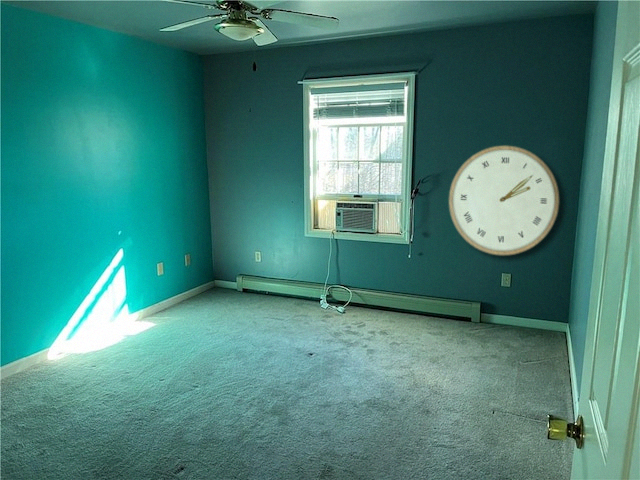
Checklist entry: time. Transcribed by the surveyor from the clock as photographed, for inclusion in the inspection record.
2:08
